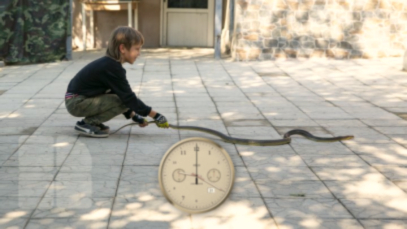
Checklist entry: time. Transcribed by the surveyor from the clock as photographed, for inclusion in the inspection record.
9:20
